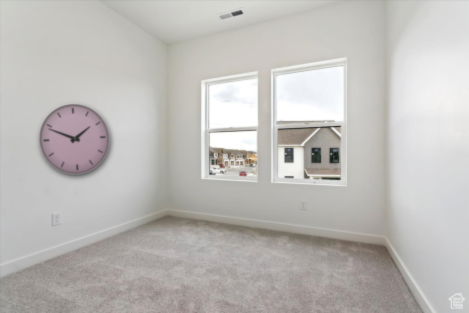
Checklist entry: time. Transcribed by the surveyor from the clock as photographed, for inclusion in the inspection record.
1:49
